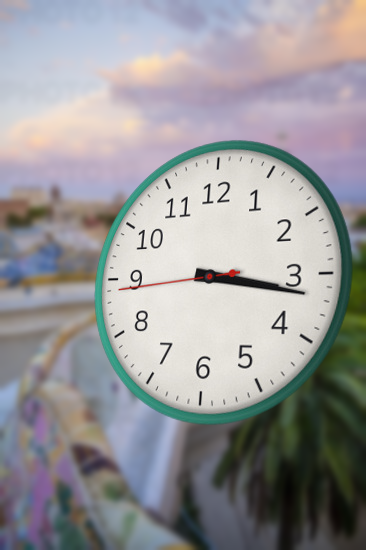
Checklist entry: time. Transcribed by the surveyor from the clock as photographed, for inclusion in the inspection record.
3:16:44
